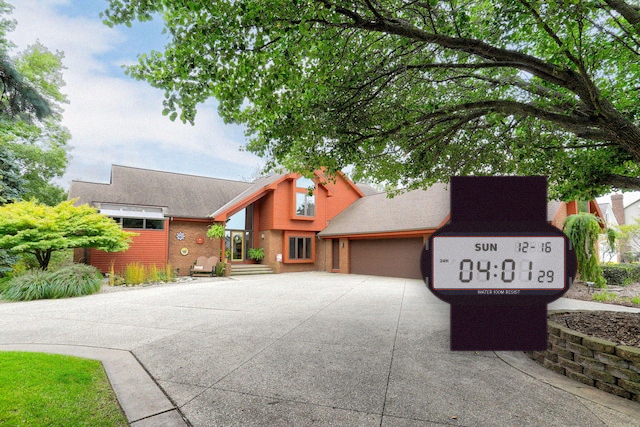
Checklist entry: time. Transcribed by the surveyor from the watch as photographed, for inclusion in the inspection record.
4:01:29
